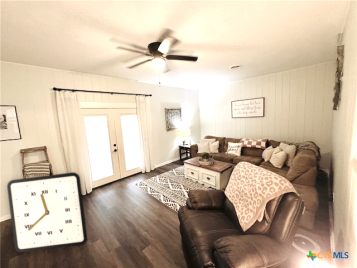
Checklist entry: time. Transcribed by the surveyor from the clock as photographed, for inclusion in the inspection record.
11:39
